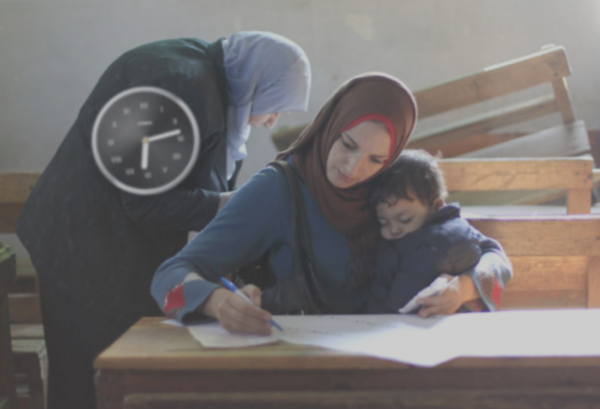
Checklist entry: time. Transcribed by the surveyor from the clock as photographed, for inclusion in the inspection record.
6:13
